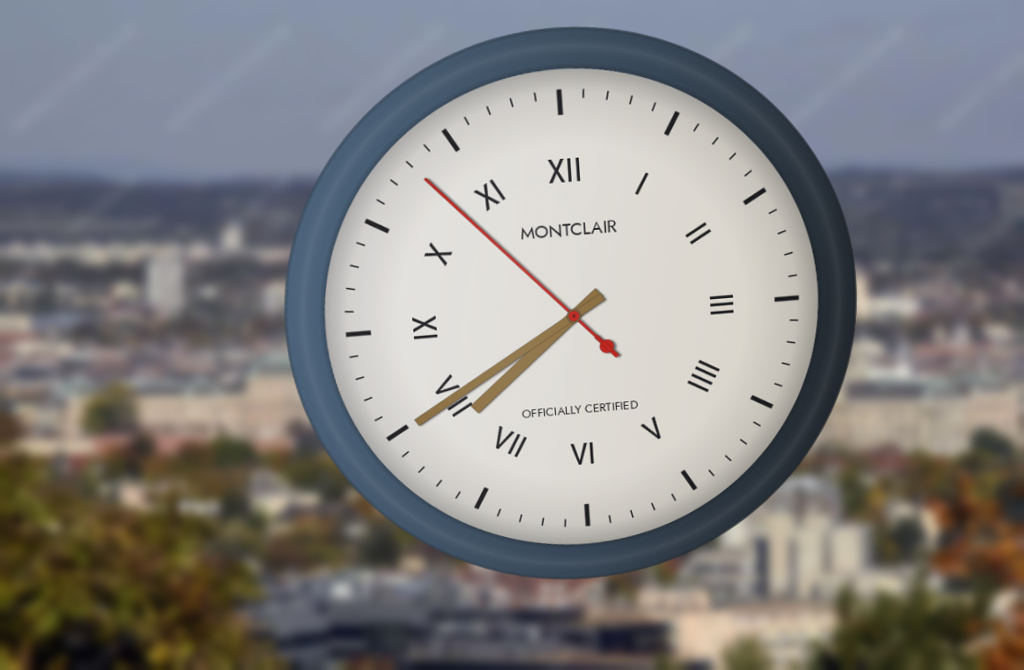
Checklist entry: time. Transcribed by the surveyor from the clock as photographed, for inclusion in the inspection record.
7:39:53
